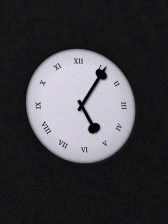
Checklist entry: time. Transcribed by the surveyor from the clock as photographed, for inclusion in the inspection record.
5:06
